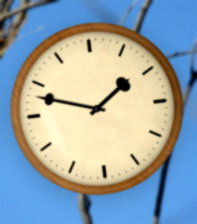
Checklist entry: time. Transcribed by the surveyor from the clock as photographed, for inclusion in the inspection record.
1:48
